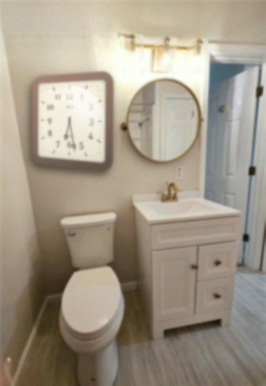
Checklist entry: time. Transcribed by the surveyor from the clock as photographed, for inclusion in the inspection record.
6:28
